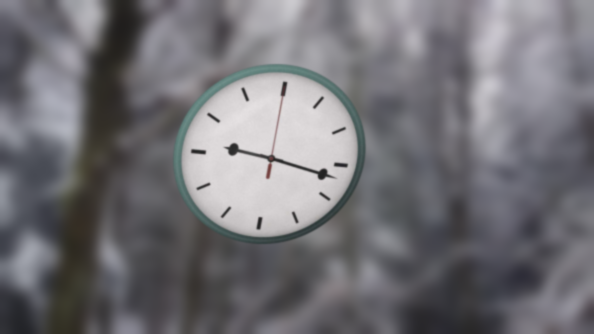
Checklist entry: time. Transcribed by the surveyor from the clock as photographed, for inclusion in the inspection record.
9:17:00
